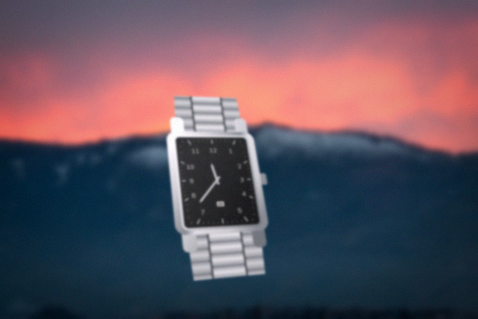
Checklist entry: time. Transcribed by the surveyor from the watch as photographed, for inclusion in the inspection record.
11:37
